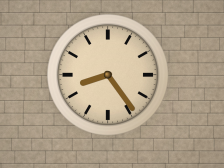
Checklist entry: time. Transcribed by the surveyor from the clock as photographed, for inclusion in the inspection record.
8:24
